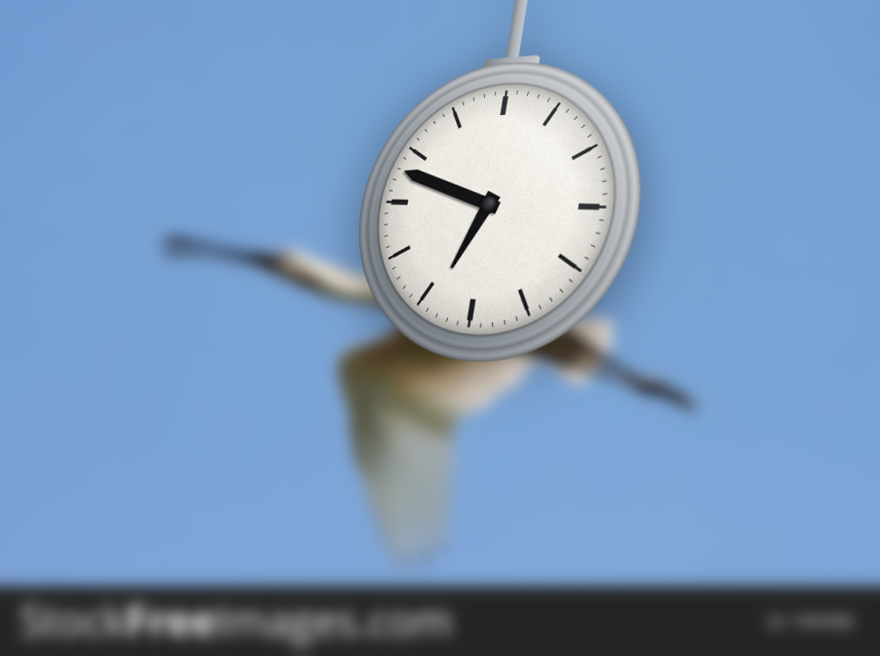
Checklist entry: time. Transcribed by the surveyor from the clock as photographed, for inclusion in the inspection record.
6:48
